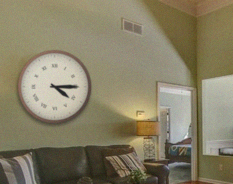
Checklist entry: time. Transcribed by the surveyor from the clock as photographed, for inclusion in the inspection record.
4:15
